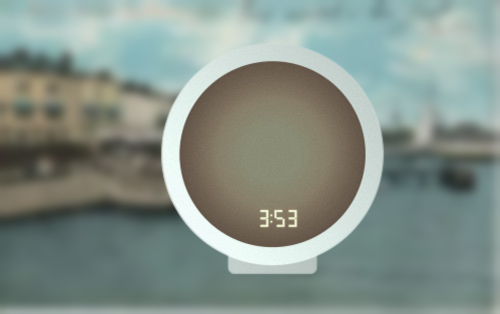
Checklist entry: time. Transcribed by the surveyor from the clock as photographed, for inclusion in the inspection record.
3:53
